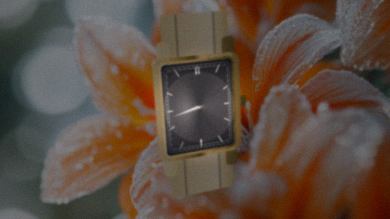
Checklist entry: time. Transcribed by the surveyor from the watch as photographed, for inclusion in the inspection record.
8:43
